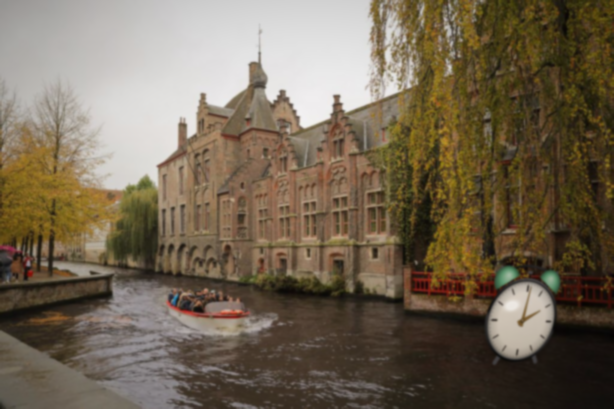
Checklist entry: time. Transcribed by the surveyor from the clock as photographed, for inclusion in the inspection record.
2:01
